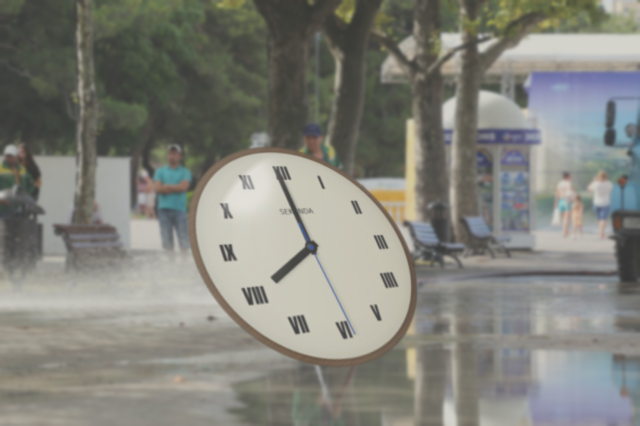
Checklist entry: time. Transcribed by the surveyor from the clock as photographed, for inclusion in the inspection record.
7:59:29
